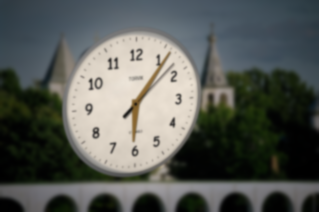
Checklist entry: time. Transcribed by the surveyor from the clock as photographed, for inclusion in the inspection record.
6:06:08
